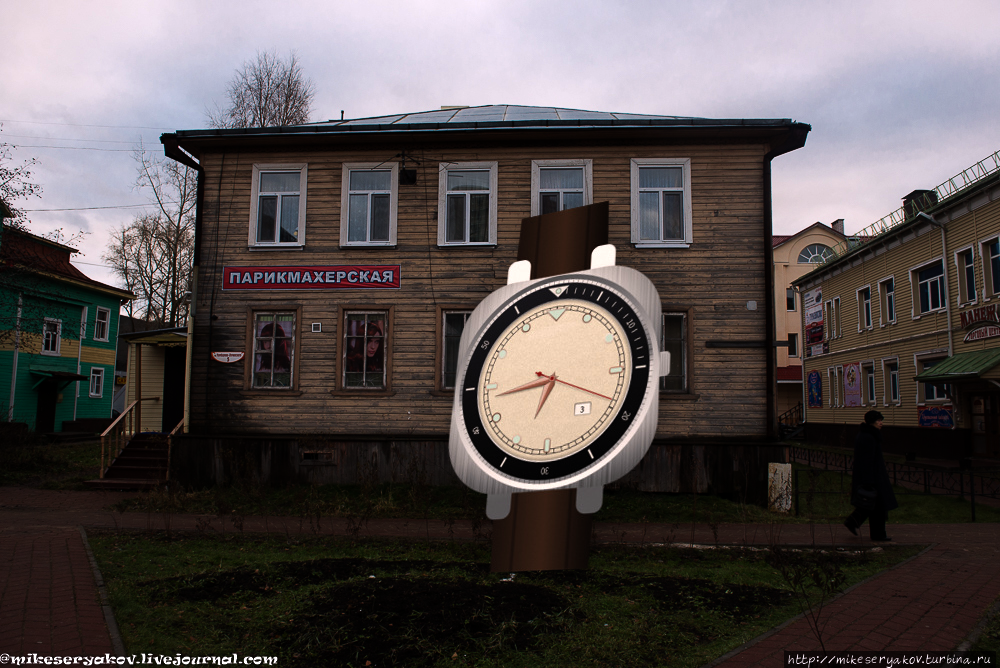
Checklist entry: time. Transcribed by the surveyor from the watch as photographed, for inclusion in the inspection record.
6:43:19
